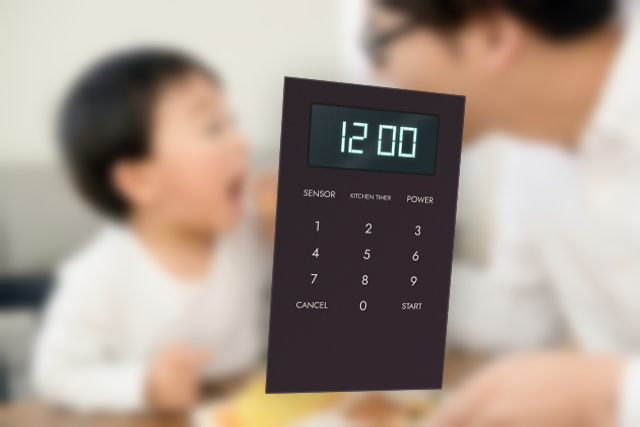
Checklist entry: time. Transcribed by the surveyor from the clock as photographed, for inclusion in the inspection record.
12:00
